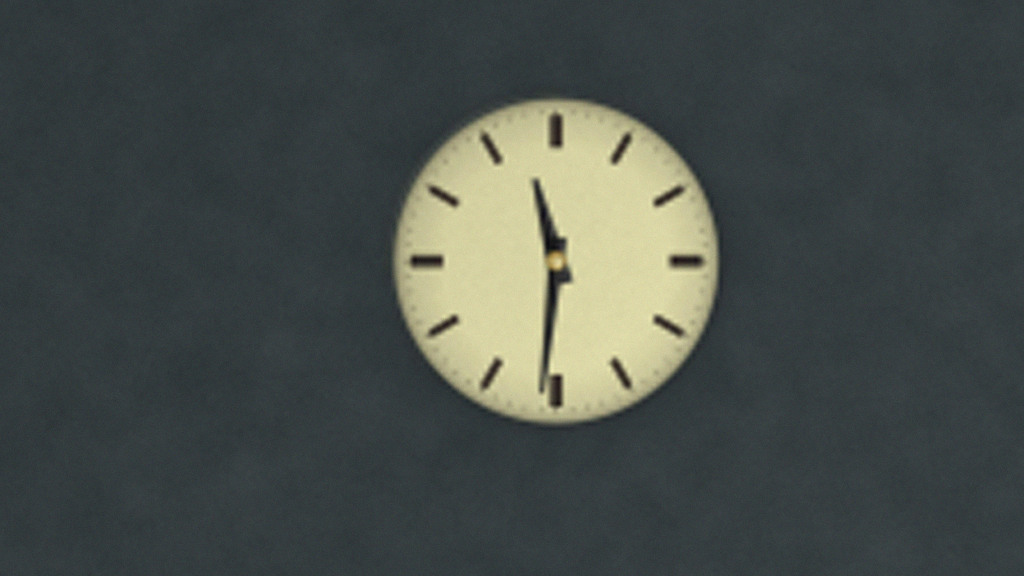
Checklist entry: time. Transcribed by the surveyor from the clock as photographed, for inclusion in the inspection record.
11:31
